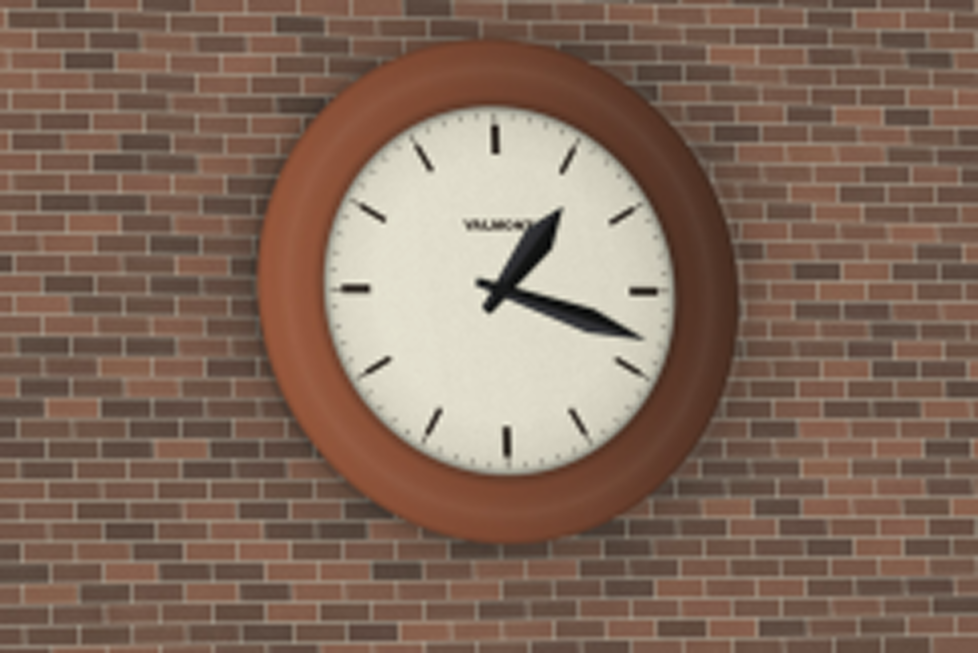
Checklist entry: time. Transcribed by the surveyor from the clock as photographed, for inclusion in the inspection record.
1:18
